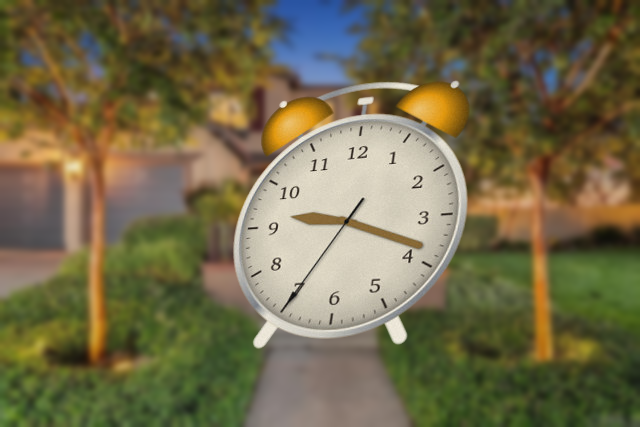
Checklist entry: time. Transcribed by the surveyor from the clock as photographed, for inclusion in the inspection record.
9:18:35
